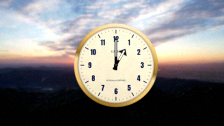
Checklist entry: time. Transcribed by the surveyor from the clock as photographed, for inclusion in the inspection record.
1:00
